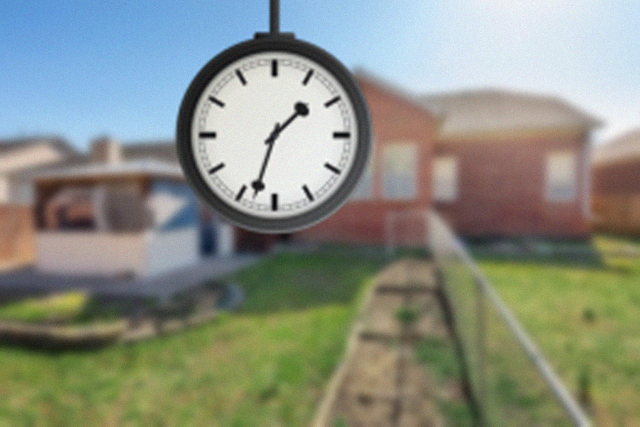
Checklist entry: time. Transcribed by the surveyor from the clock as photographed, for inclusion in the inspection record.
1:33
